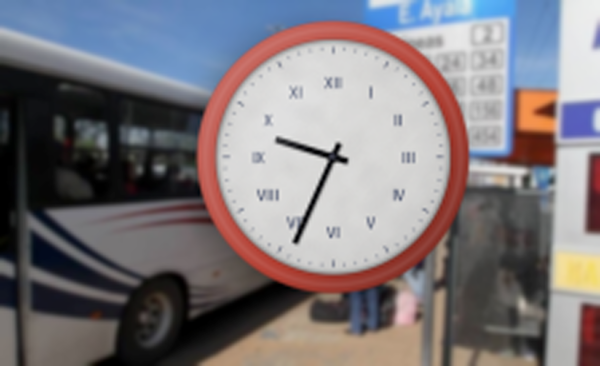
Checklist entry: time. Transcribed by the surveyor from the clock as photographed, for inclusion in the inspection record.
9:34
